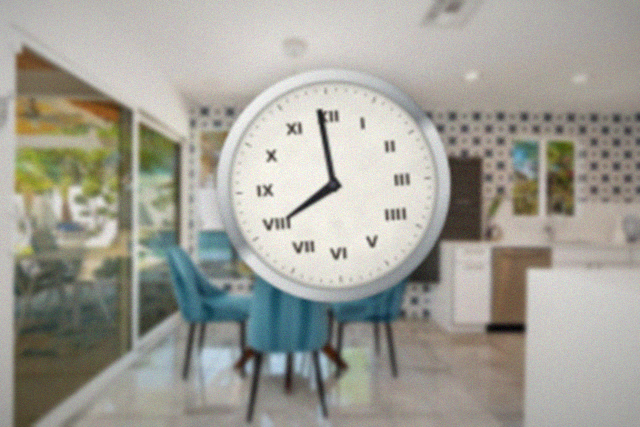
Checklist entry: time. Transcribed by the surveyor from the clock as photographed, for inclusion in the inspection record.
7:59
